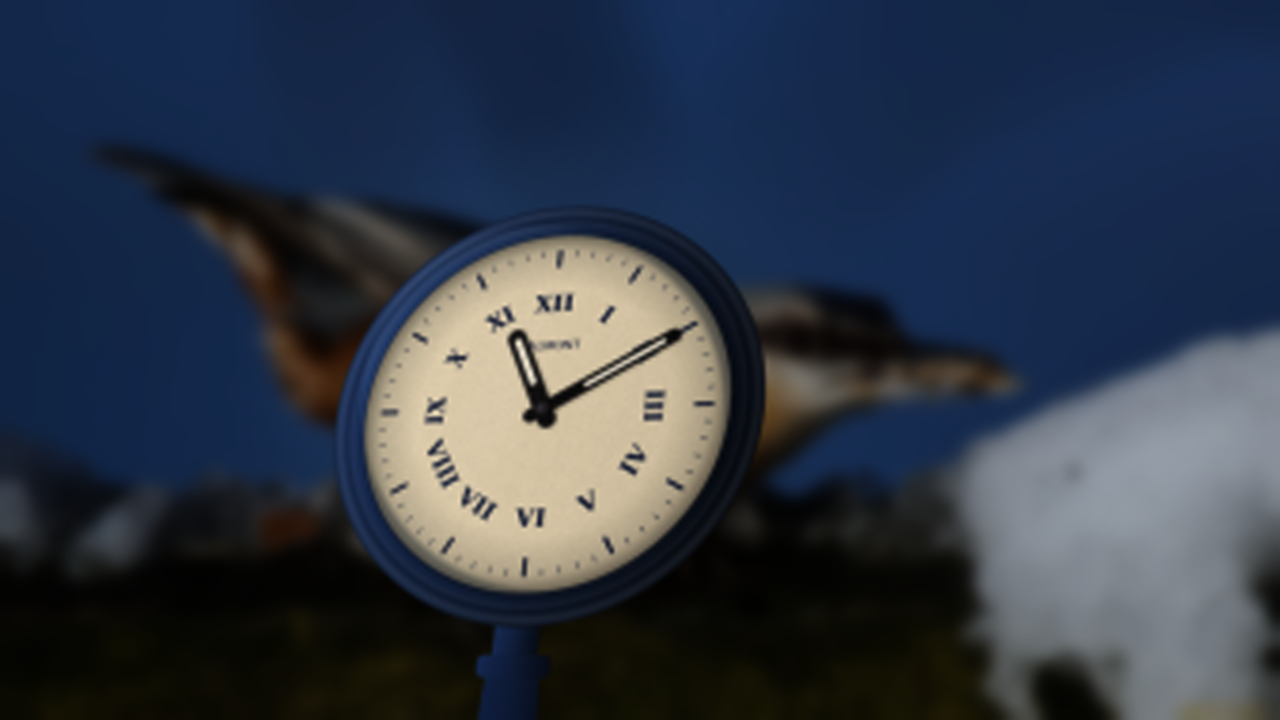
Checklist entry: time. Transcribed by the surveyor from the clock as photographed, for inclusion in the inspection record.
11:10
